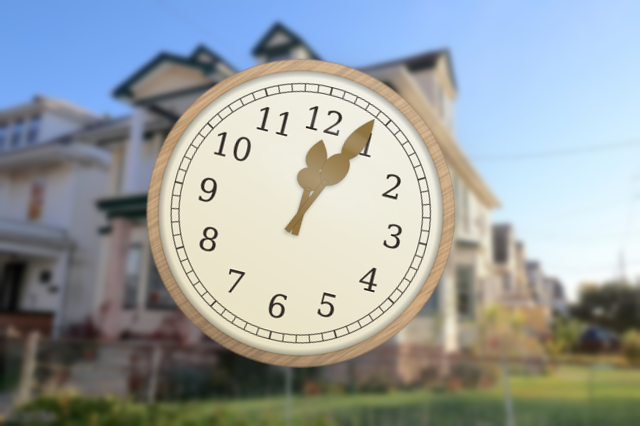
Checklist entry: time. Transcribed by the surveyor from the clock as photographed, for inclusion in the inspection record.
12:04
